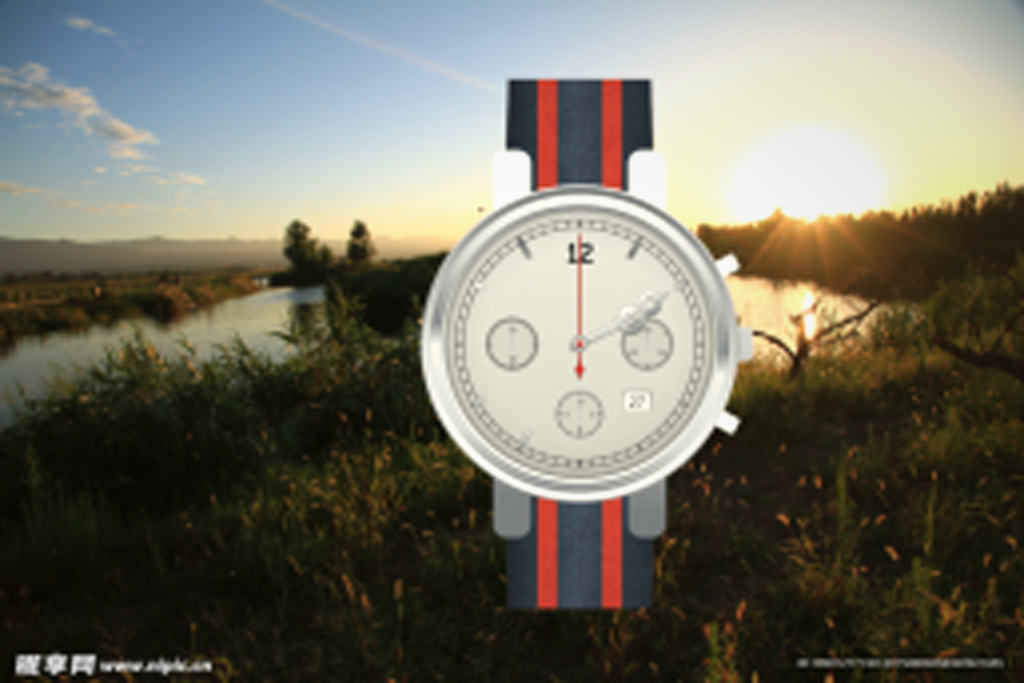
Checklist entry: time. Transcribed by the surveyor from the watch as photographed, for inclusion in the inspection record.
2:10
